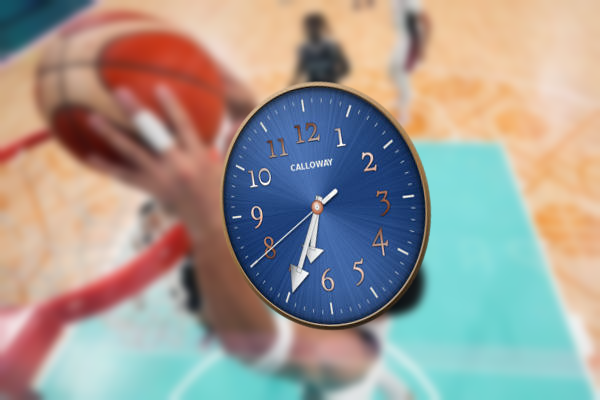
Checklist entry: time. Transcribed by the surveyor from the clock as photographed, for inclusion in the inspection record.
6:34:40
